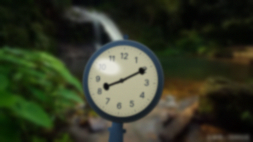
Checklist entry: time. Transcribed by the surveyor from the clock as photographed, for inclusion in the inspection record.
8:10
